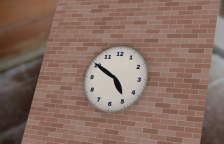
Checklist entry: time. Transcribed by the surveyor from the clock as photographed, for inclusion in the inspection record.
4:50
